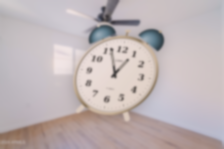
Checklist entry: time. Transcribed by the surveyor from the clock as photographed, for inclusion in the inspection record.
12:56
